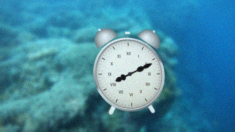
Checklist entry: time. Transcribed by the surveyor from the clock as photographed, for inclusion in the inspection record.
8:11
